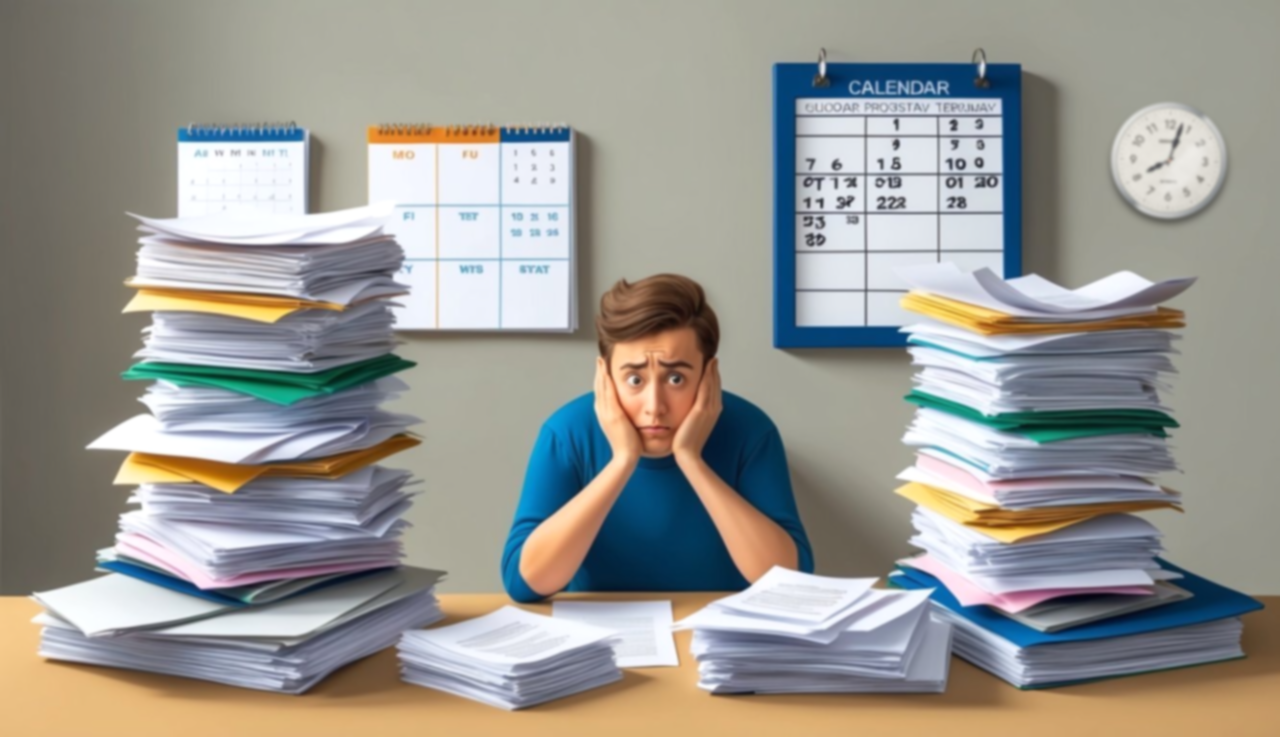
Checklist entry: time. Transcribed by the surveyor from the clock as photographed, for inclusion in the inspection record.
8:03
